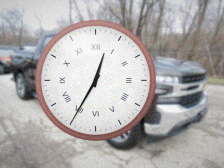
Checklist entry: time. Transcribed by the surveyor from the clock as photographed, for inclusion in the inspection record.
12:35
